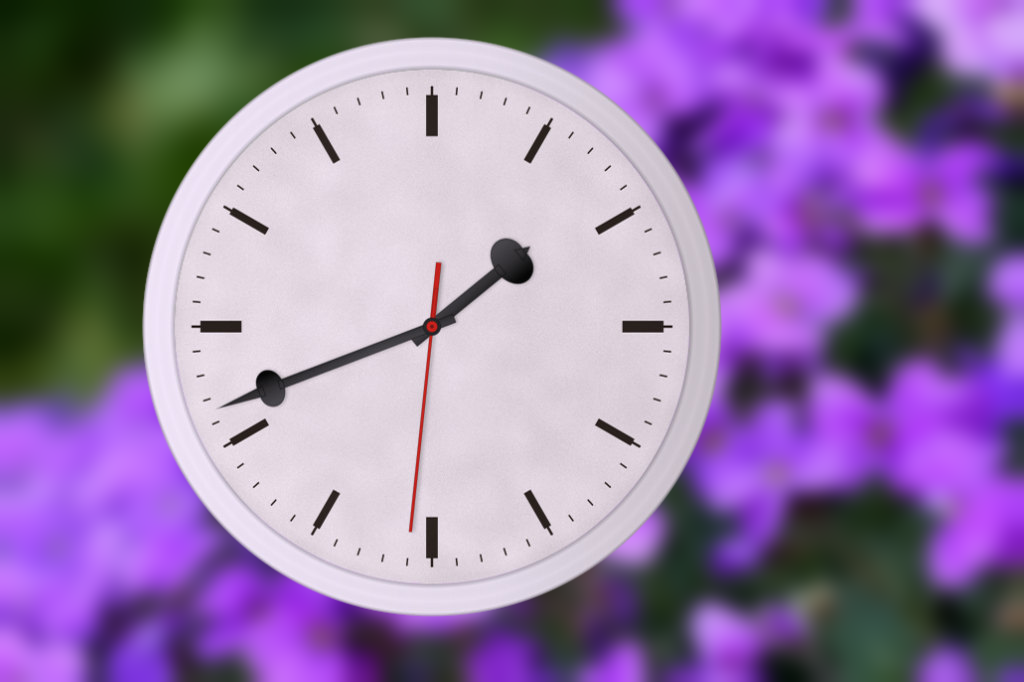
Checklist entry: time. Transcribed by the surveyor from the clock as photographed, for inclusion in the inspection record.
1:41:31
